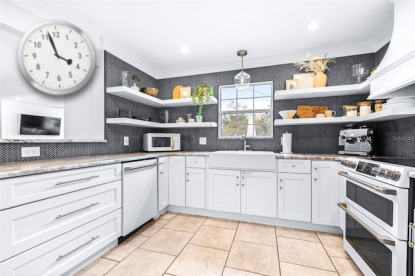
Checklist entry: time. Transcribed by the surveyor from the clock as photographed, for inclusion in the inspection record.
3:57
